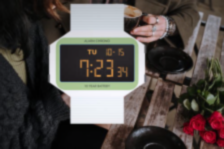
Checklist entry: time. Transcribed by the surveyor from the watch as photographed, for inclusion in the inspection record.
7:23:34
